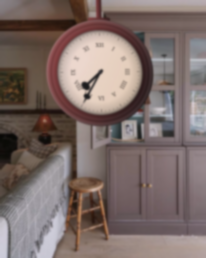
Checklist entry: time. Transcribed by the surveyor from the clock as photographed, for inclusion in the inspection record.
7:35
